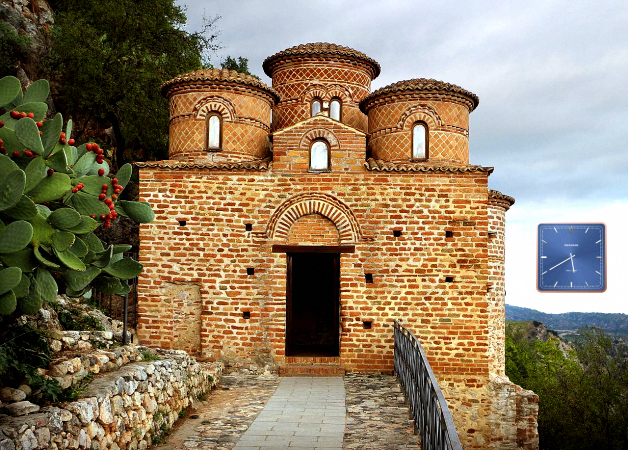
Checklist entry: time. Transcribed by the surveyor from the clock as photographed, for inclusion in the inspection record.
5:40
